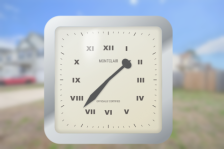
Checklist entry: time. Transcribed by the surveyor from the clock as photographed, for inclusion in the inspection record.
1:37
